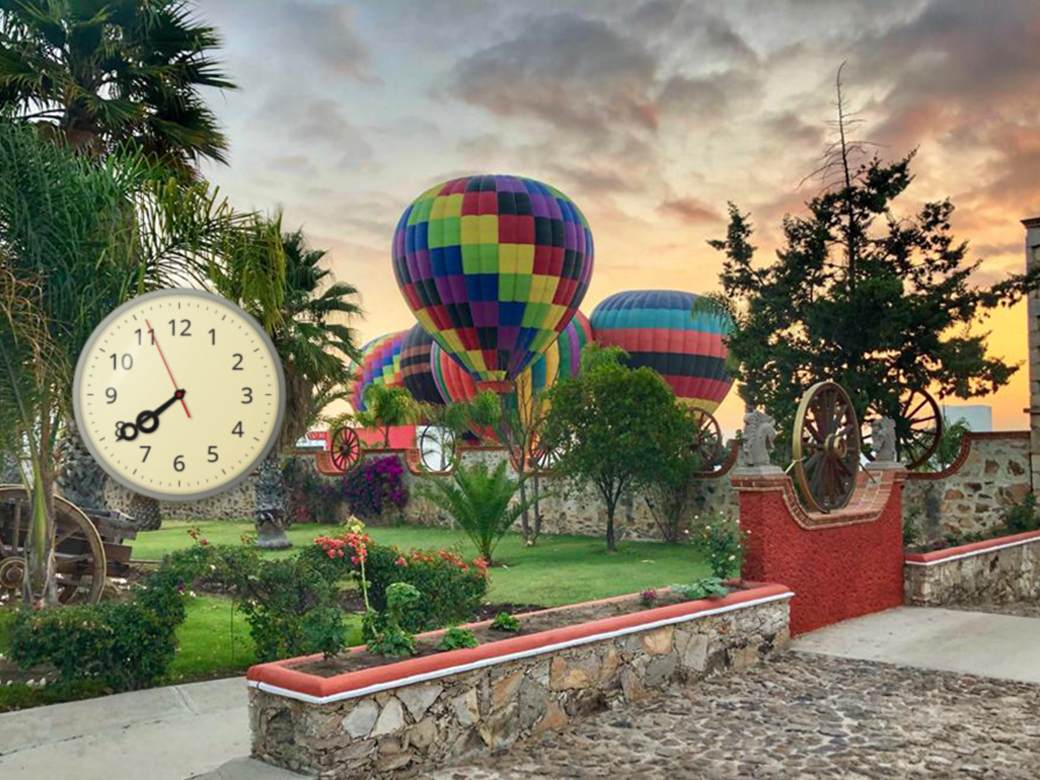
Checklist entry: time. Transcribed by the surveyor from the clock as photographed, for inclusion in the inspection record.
7:38:56
